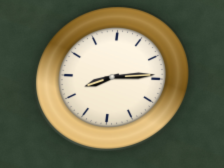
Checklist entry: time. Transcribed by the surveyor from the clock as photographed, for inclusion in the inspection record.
8:14
